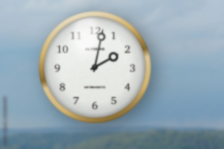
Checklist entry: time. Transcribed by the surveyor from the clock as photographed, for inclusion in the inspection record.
2:02
